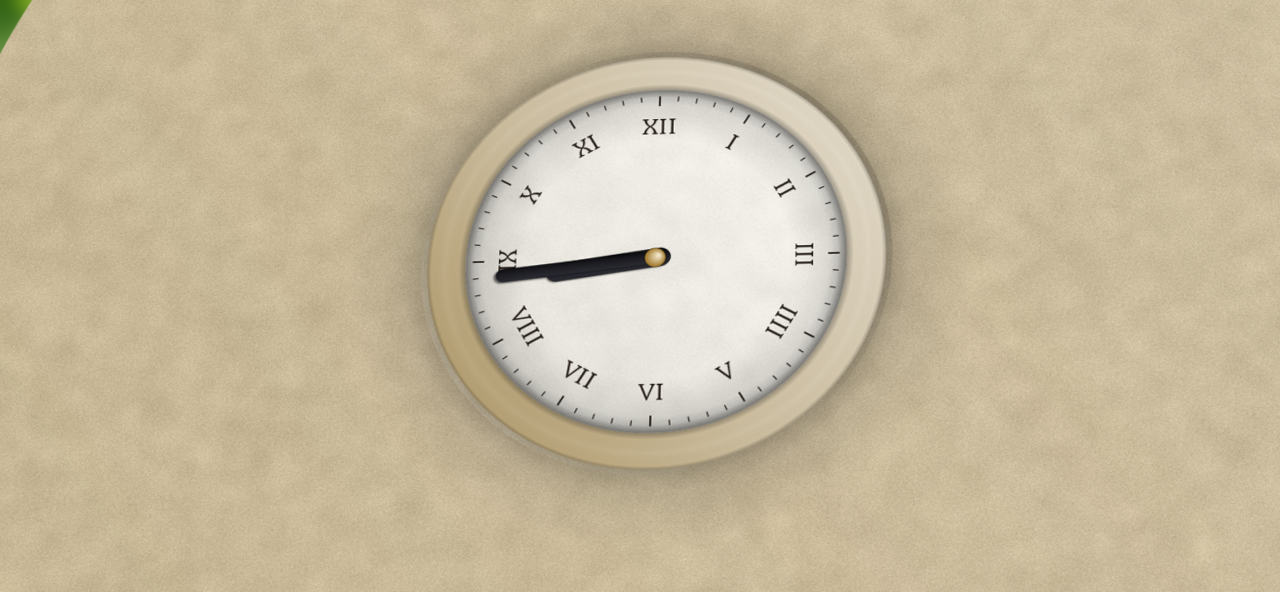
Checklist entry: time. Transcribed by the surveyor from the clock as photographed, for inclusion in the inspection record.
8:44
